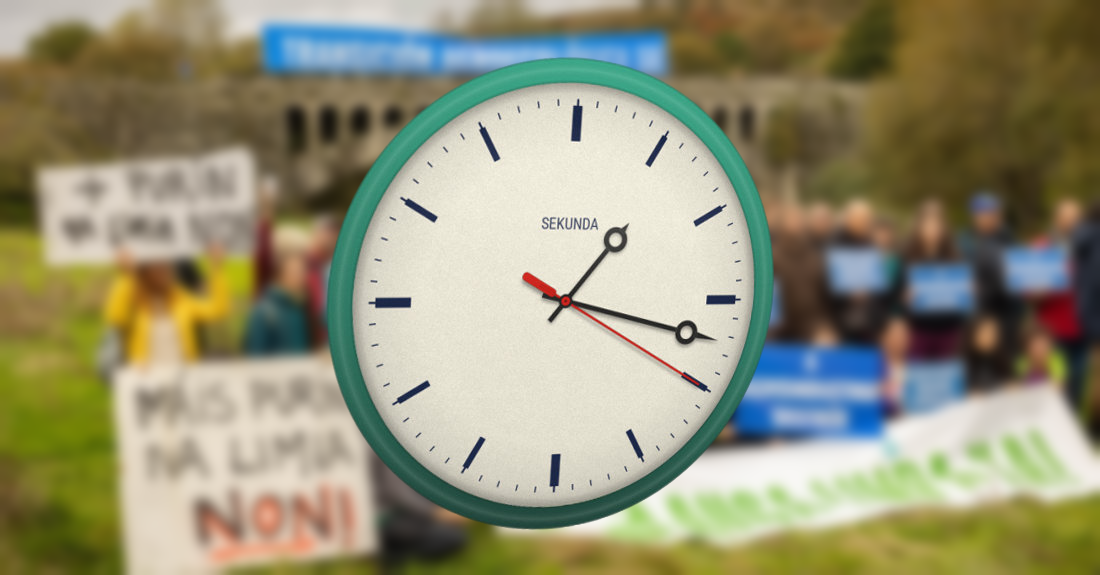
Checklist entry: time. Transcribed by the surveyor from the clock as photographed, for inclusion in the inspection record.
1:17:20
